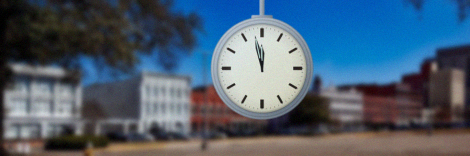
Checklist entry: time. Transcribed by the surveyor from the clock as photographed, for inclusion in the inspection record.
11:58
